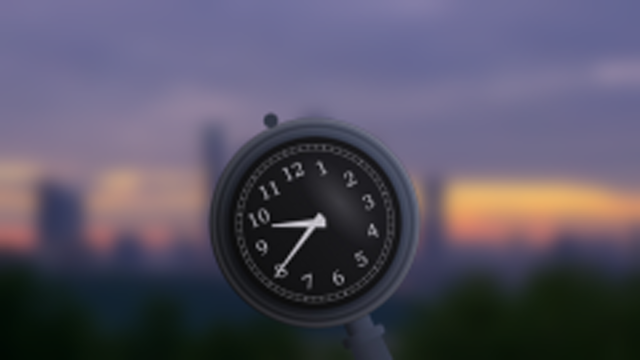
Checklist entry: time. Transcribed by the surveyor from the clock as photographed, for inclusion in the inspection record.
9:40
